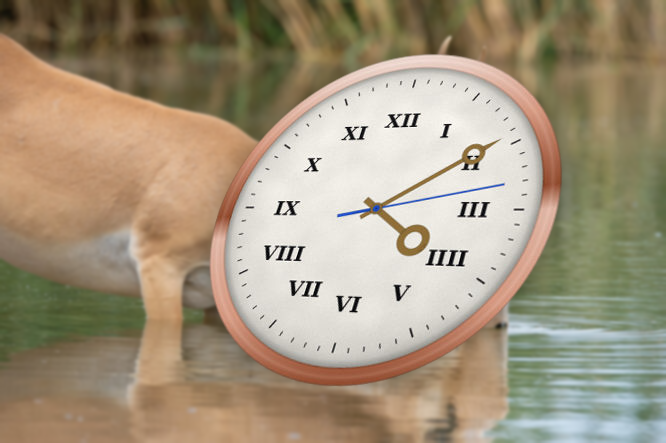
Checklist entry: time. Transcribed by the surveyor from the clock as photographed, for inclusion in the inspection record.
4:09:13
